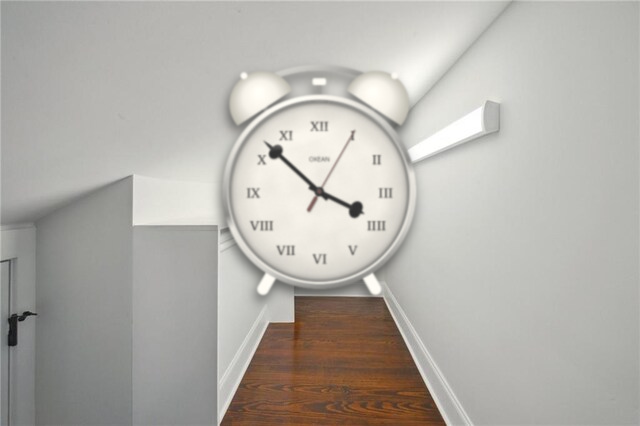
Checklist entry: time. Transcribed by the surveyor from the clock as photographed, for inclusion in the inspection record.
3:52:05
